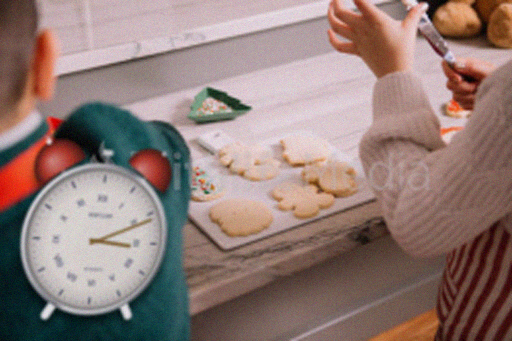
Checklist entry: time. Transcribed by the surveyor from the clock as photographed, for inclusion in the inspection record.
3:11
